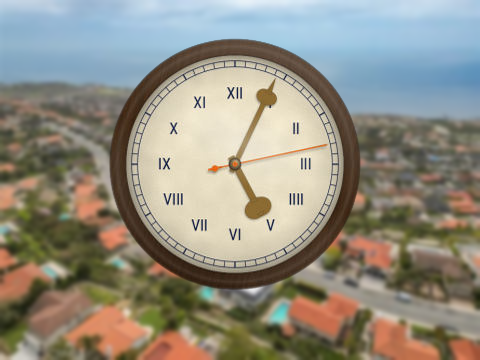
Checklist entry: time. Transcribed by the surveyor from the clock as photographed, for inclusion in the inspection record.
5:04:13
